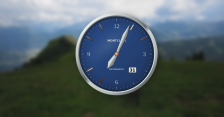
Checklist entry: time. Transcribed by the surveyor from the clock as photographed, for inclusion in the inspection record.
7:04
